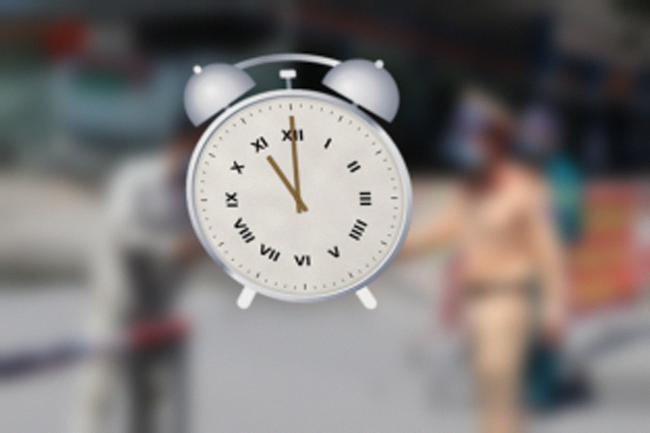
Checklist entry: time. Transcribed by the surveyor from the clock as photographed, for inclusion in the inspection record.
11:00
